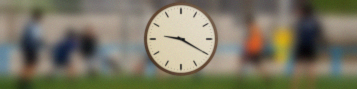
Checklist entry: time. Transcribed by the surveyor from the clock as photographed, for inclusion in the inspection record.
9:20
